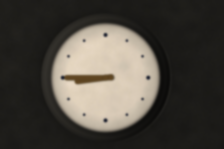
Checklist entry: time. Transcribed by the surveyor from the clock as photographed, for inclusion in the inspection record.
8:45
